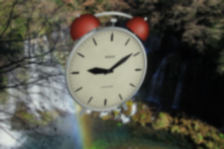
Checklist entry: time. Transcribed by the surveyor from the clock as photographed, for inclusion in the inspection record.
9:09
